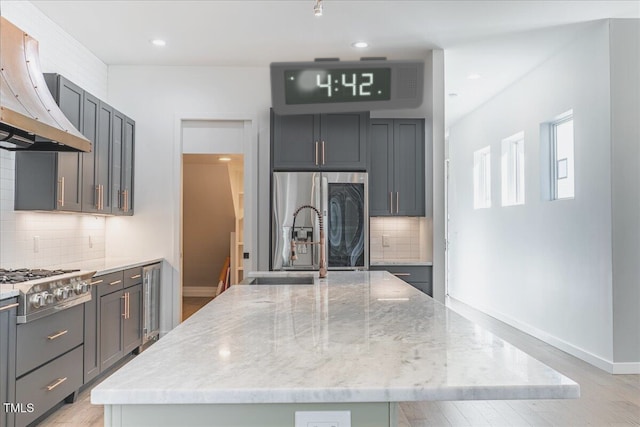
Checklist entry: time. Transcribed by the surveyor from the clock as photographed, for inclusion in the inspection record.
4:42
